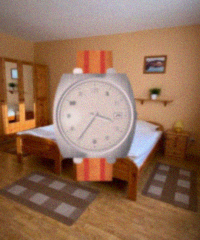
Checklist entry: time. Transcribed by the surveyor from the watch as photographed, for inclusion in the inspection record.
3:36
